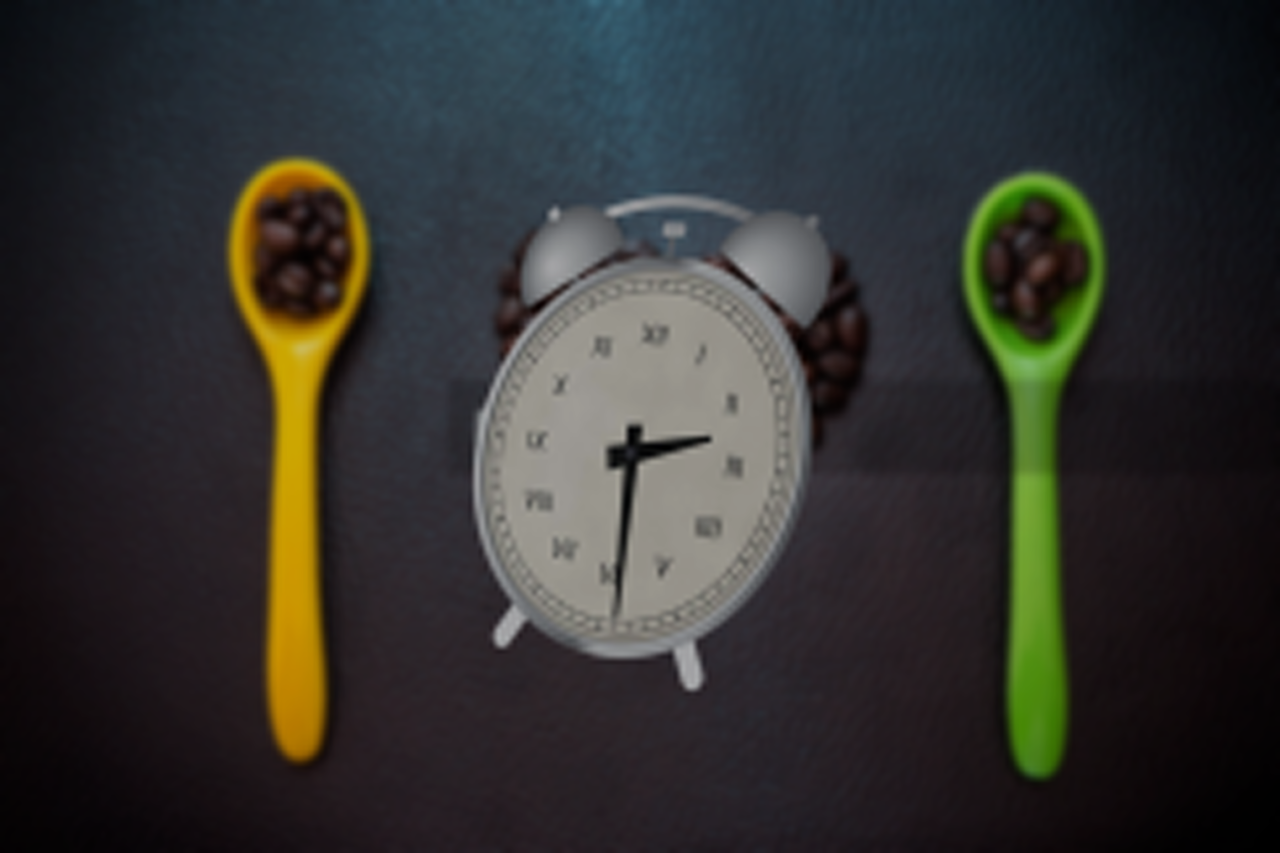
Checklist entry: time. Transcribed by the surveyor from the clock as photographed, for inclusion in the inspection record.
2:29
